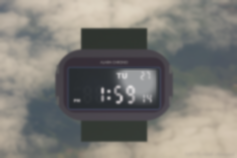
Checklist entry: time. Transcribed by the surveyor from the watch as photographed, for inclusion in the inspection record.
1:59
